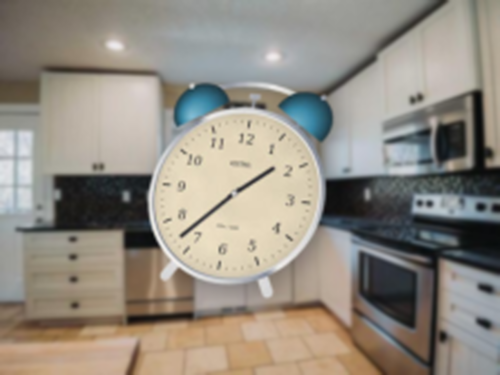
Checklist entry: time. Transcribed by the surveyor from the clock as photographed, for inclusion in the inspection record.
1:37
